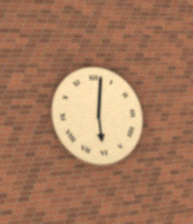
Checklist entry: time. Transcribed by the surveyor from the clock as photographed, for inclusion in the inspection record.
6:02
